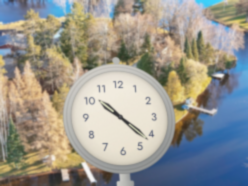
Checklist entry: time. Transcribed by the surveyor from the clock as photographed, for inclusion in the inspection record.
10:22
